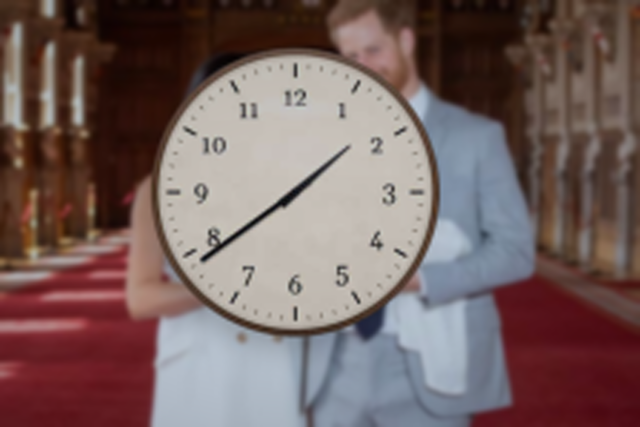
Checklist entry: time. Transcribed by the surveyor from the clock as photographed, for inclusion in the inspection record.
1:39
